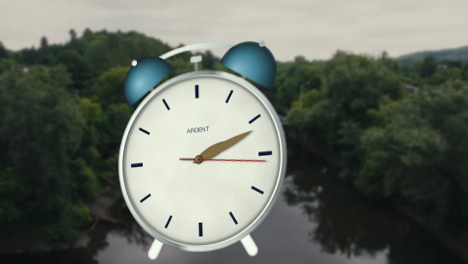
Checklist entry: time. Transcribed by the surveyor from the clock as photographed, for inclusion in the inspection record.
2:11:16
